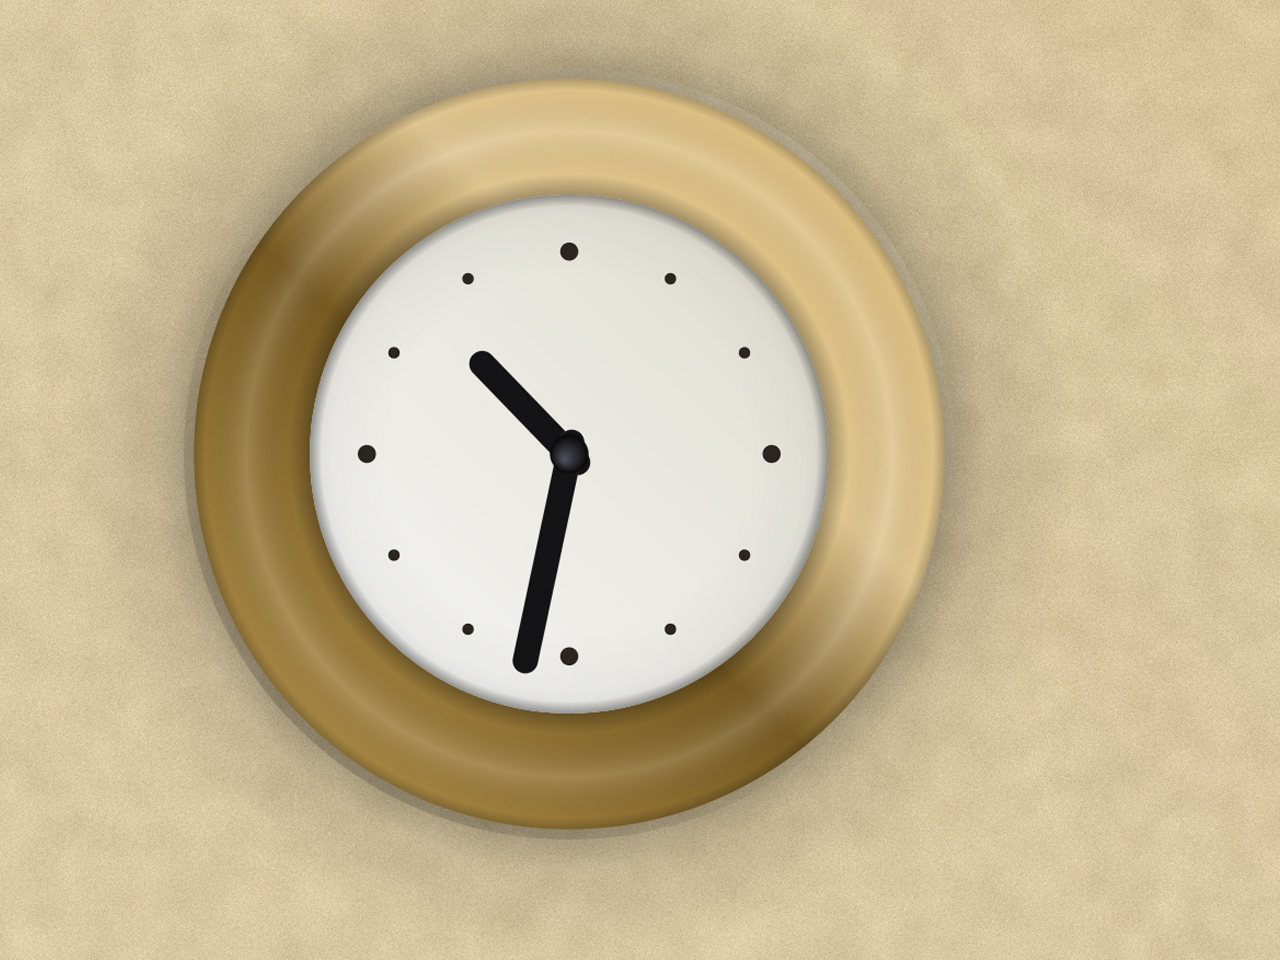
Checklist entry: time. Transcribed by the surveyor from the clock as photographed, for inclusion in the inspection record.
10:32
